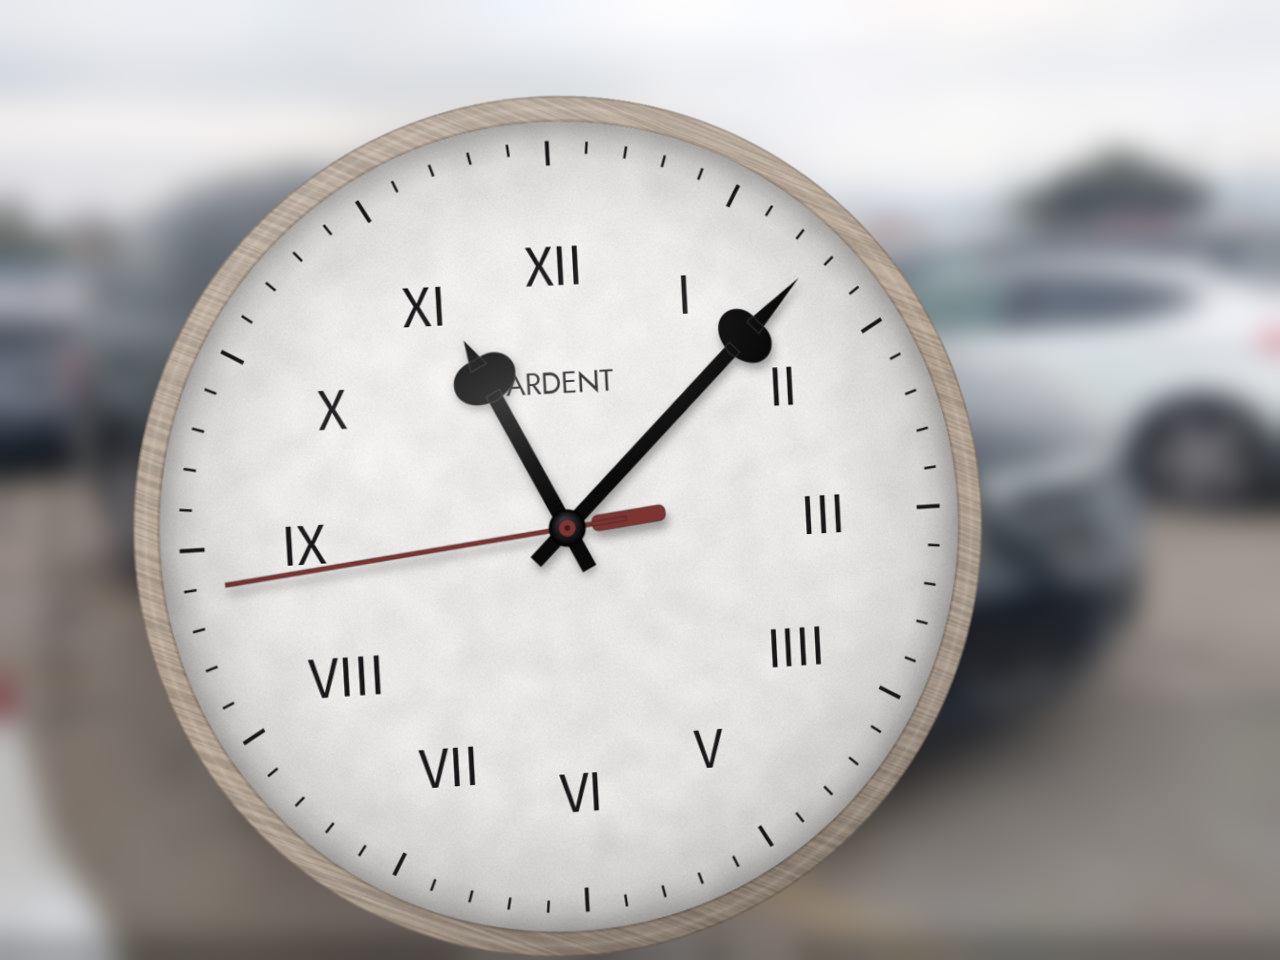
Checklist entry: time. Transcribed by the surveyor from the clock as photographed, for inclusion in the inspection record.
11:07:44
